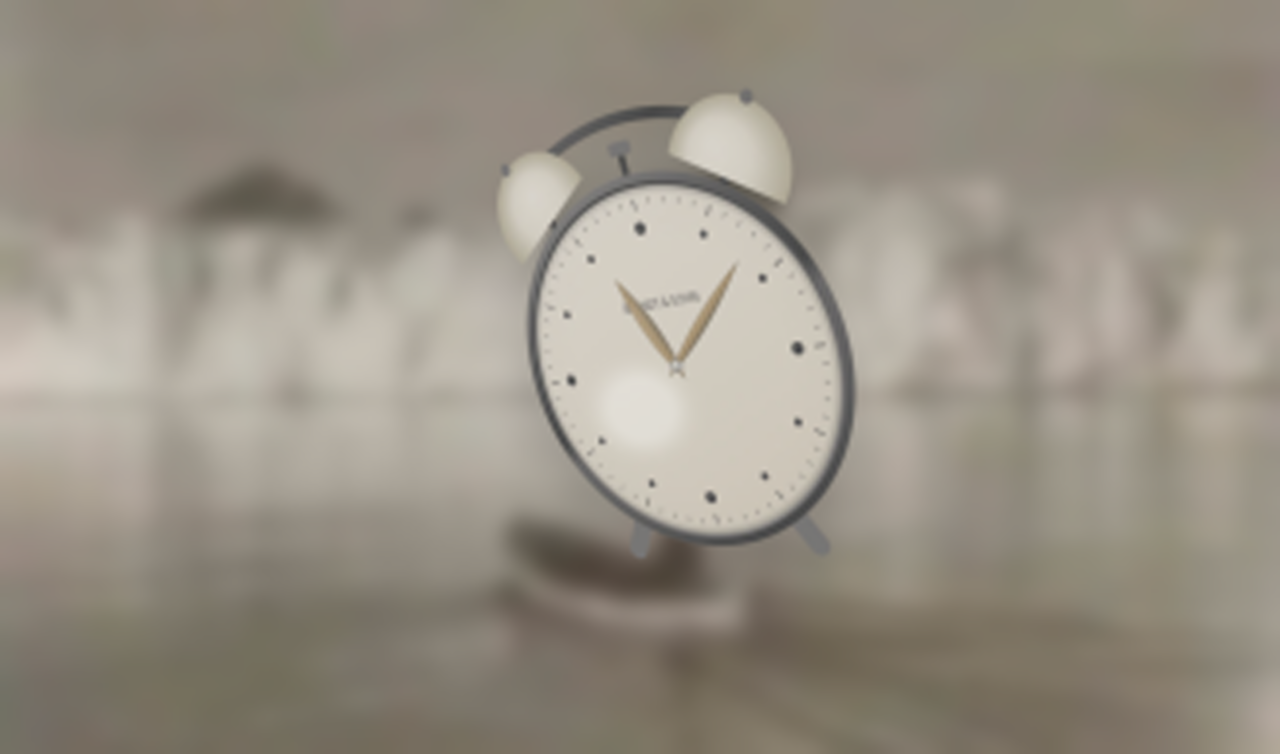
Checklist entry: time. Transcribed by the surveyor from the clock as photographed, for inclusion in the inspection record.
11:08
